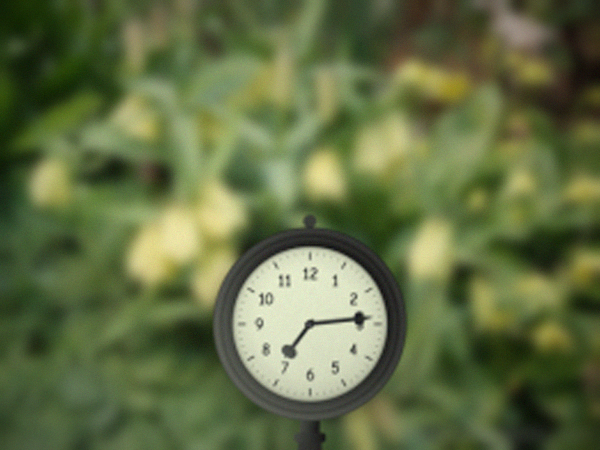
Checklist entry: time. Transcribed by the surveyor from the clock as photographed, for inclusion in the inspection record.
7:14
